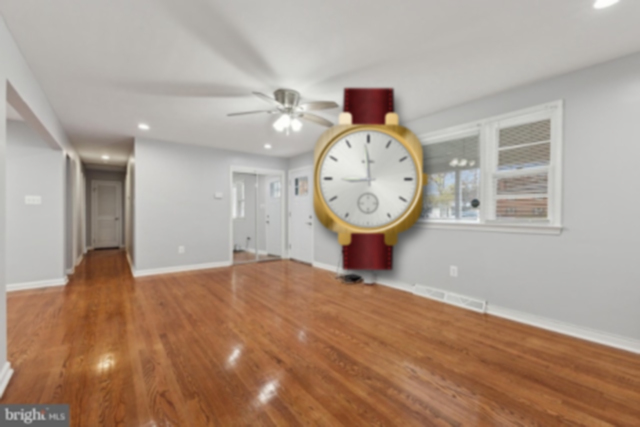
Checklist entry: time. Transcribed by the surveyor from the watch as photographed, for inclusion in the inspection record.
8:59
